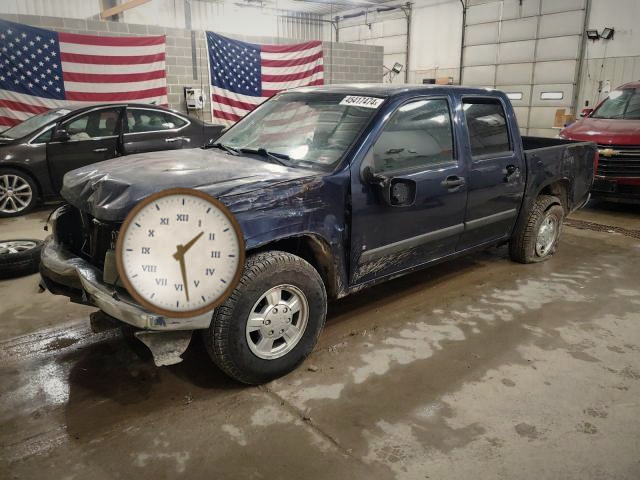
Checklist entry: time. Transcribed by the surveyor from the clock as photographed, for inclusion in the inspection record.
1:28
